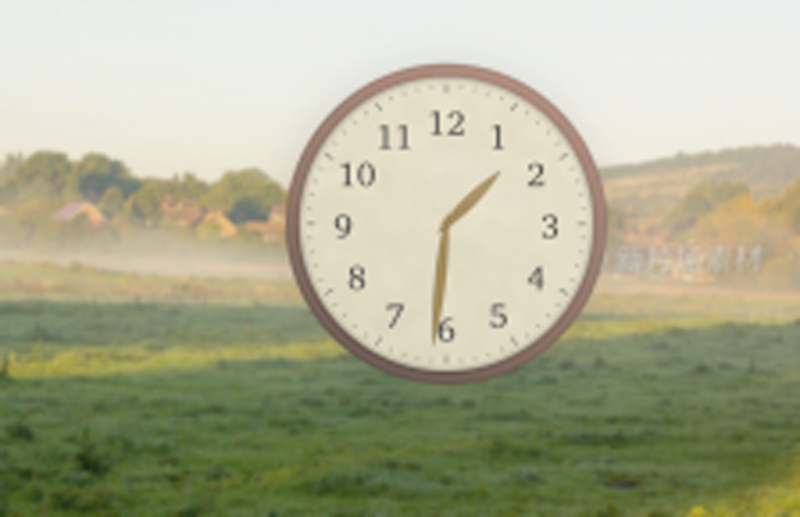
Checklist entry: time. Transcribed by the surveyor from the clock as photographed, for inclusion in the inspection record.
1:31
